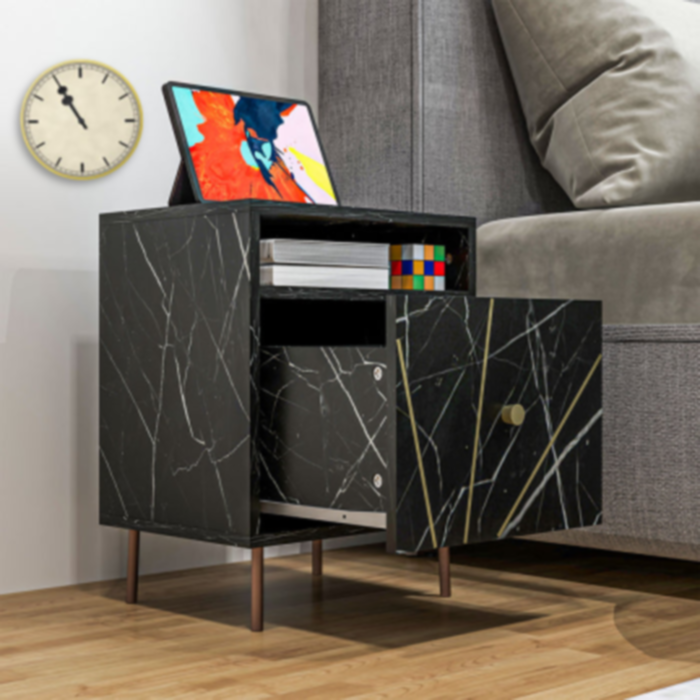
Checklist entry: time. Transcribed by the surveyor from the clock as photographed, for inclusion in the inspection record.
10:55
